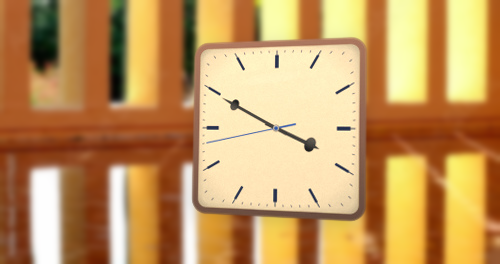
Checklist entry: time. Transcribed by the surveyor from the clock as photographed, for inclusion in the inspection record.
3:49:43
